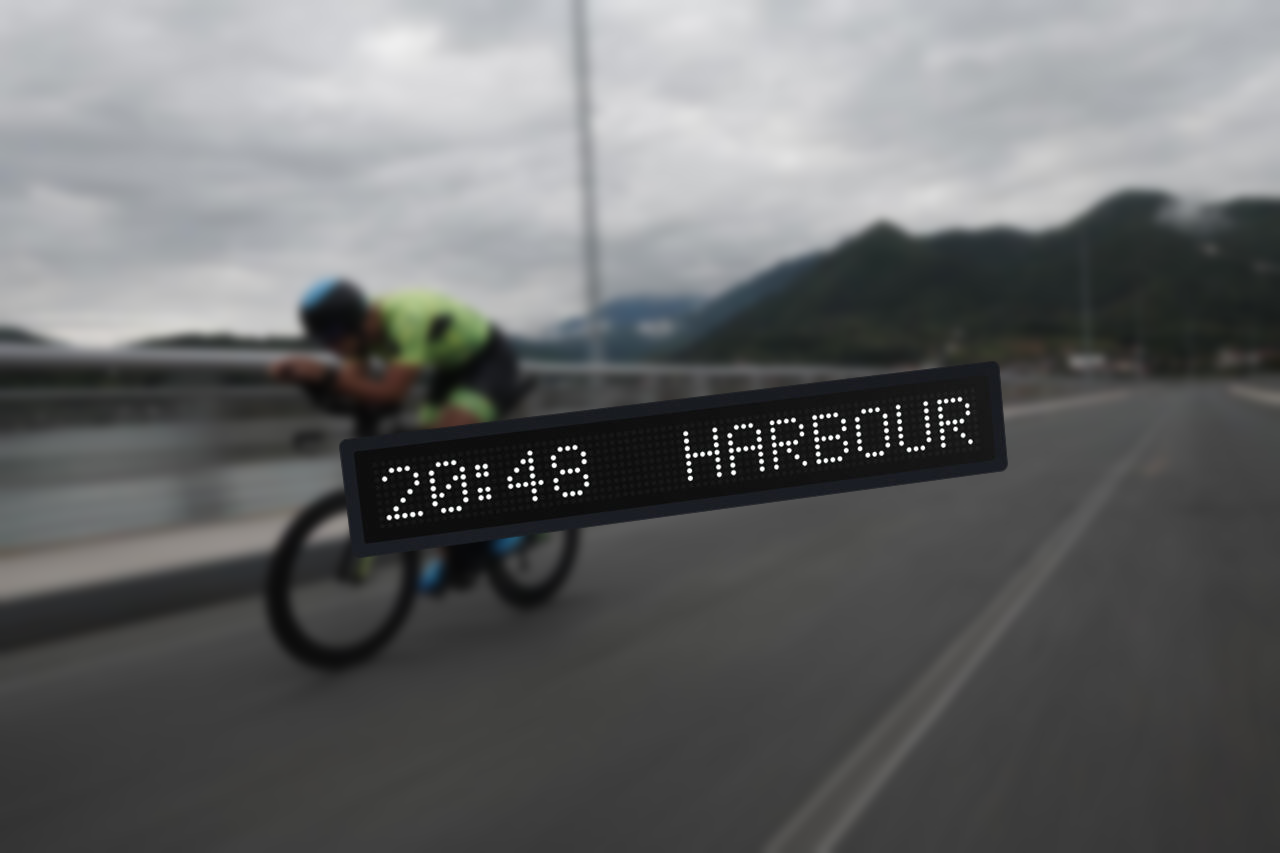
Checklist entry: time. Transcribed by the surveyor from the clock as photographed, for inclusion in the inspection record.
20:48
